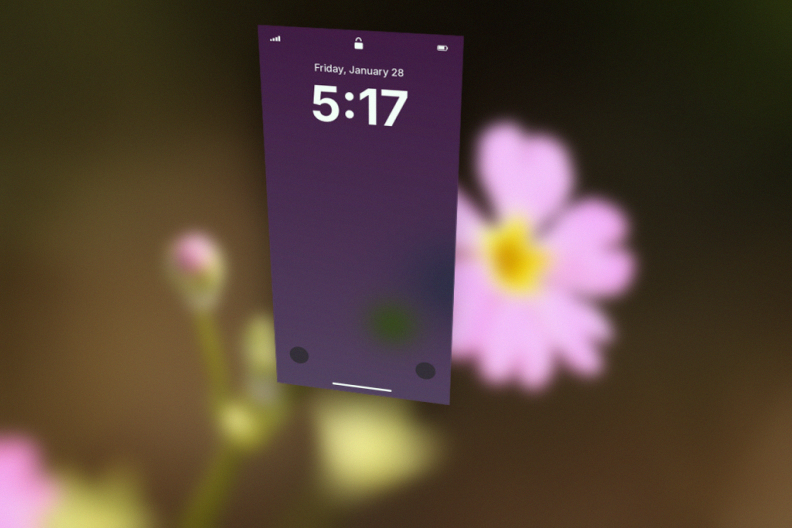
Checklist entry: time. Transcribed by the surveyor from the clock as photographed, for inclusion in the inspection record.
5:17
